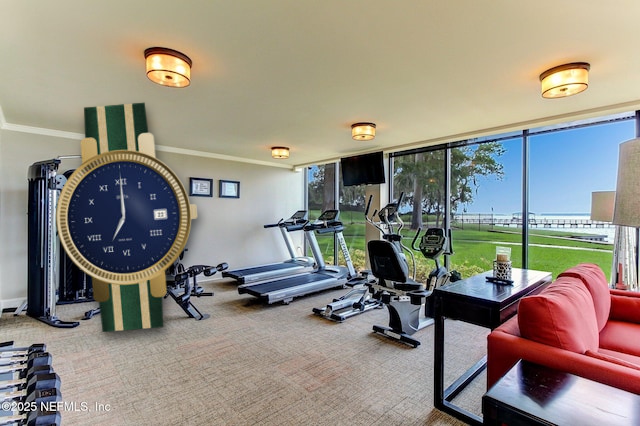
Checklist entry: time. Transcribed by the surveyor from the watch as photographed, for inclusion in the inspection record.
7:00
